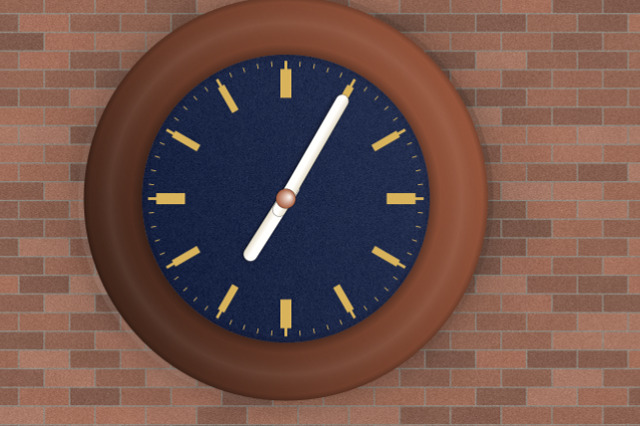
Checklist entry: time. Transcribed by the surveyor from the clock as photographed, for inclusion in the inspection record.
7:05
